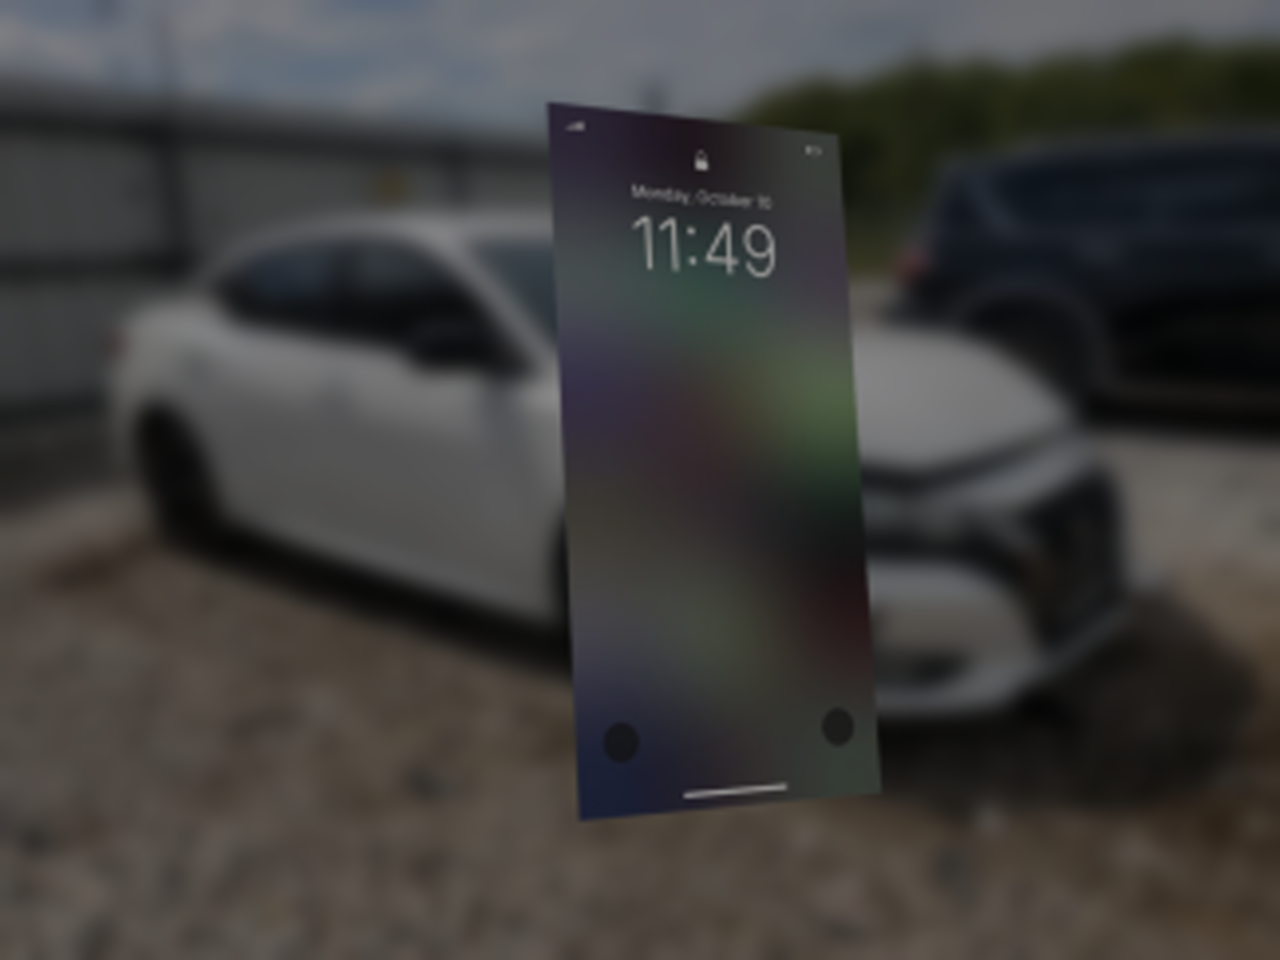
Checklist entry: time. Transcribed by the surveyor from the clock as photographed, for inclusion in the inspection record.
11:49
